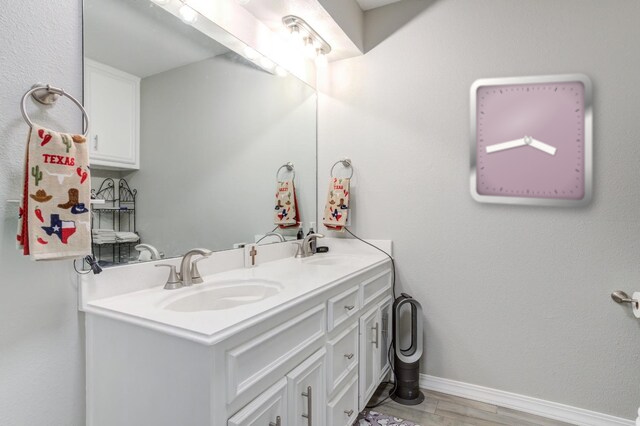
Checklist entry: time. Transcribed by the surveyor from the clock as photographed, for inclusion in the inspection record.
3:43
